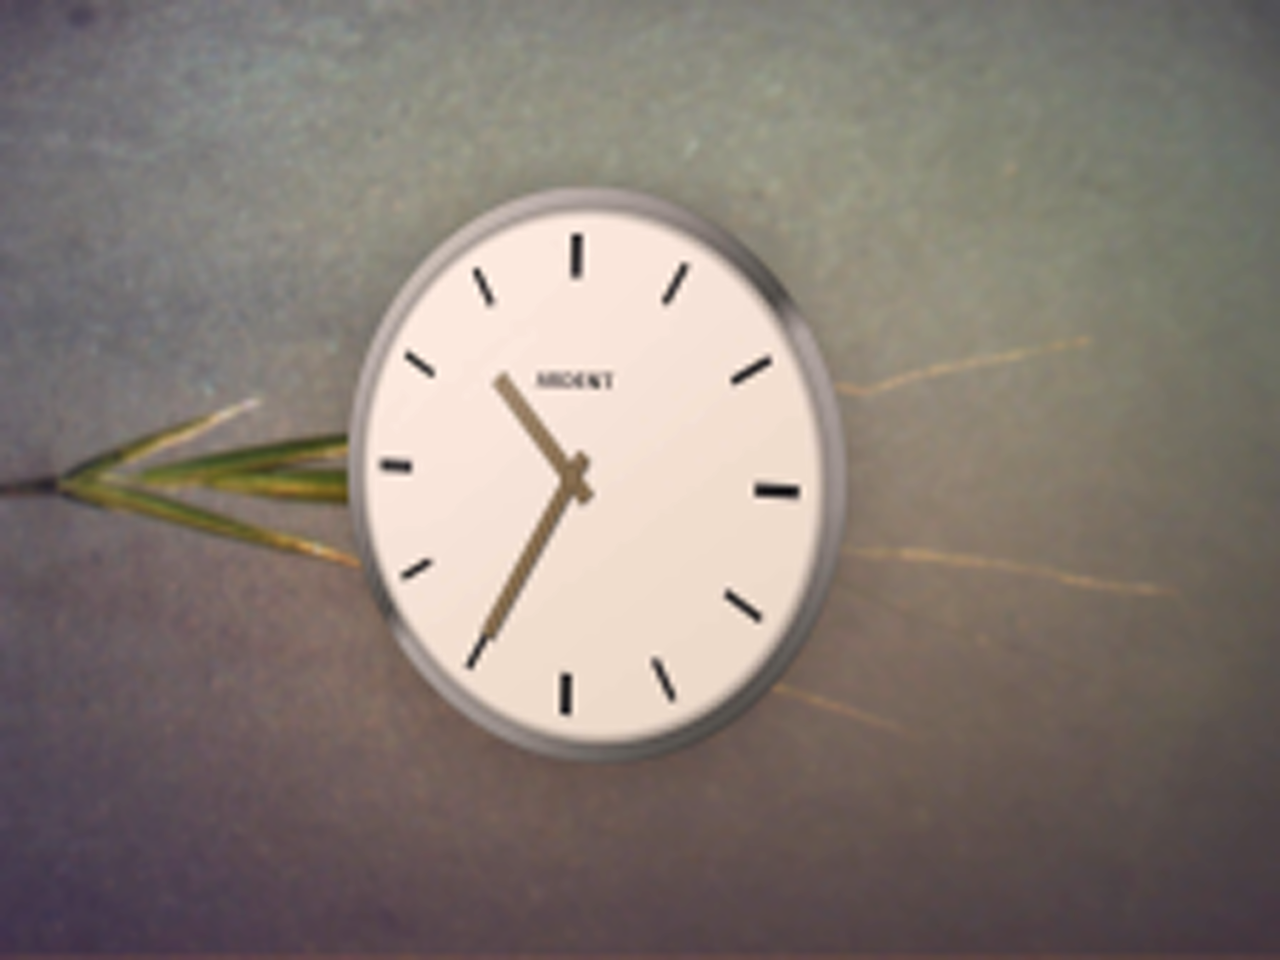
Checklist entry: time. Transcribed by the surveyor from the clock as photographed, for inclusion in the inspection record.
10:35
